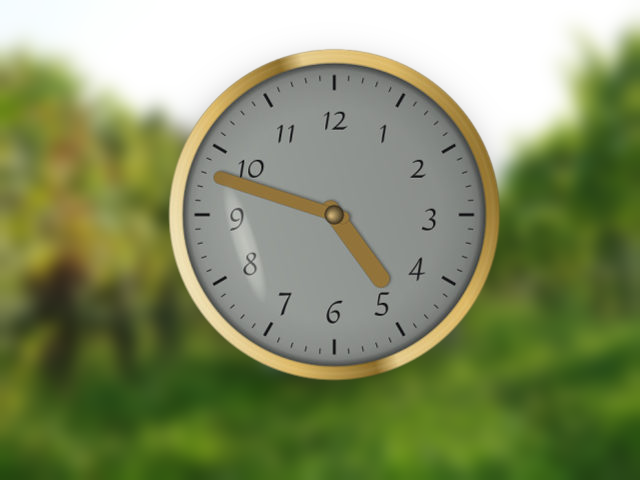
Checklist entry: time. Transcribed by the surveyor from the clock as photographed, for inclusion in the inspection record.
4:48
